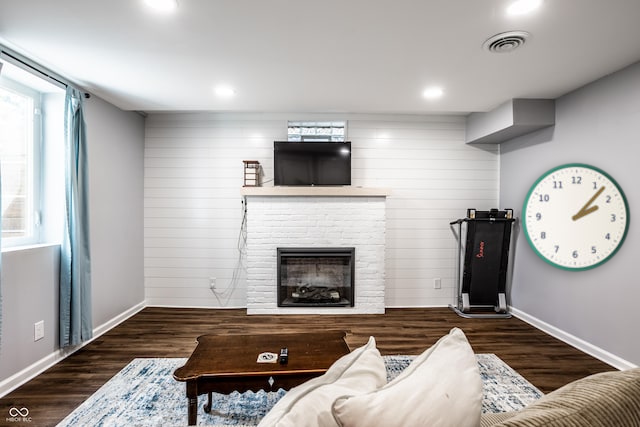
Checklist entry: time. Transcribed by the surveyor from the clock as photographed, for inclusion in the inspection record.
2:07
